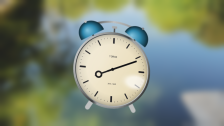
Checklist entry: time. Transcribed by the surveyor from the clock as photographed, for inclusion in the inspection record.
8:11
